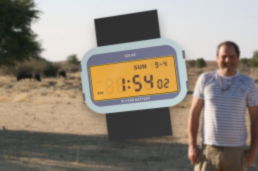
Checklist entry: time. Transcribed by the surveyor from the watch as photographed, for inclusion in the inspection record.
1:54:02
